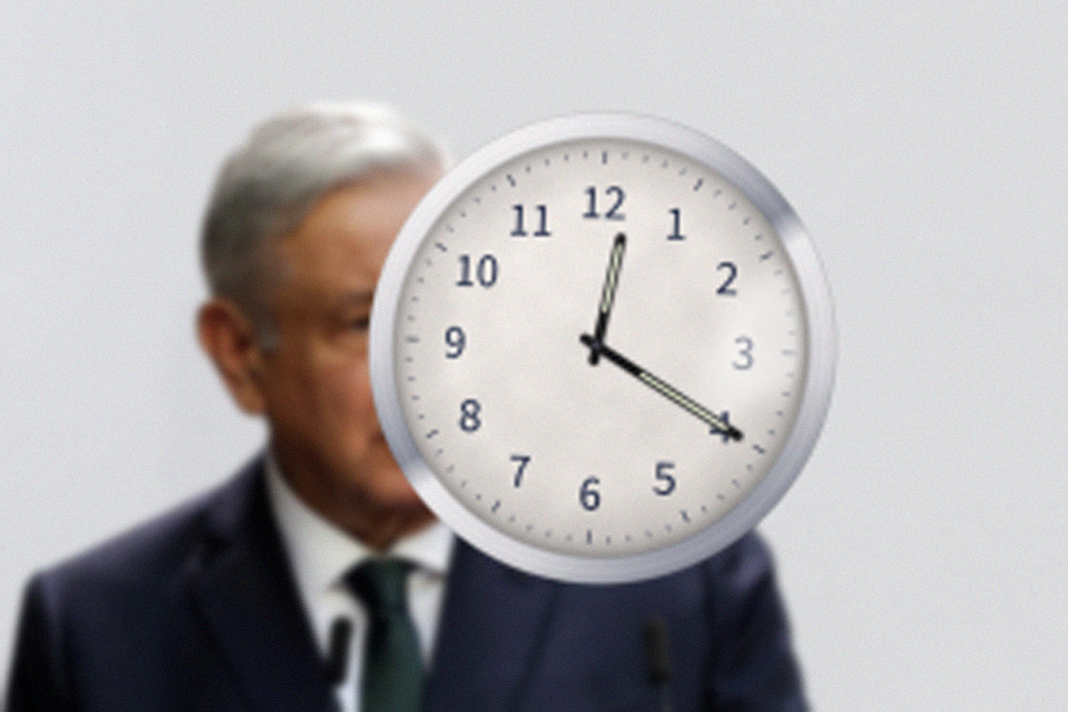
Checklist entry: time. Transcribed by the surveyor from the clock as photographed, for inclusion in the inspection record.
12:20
